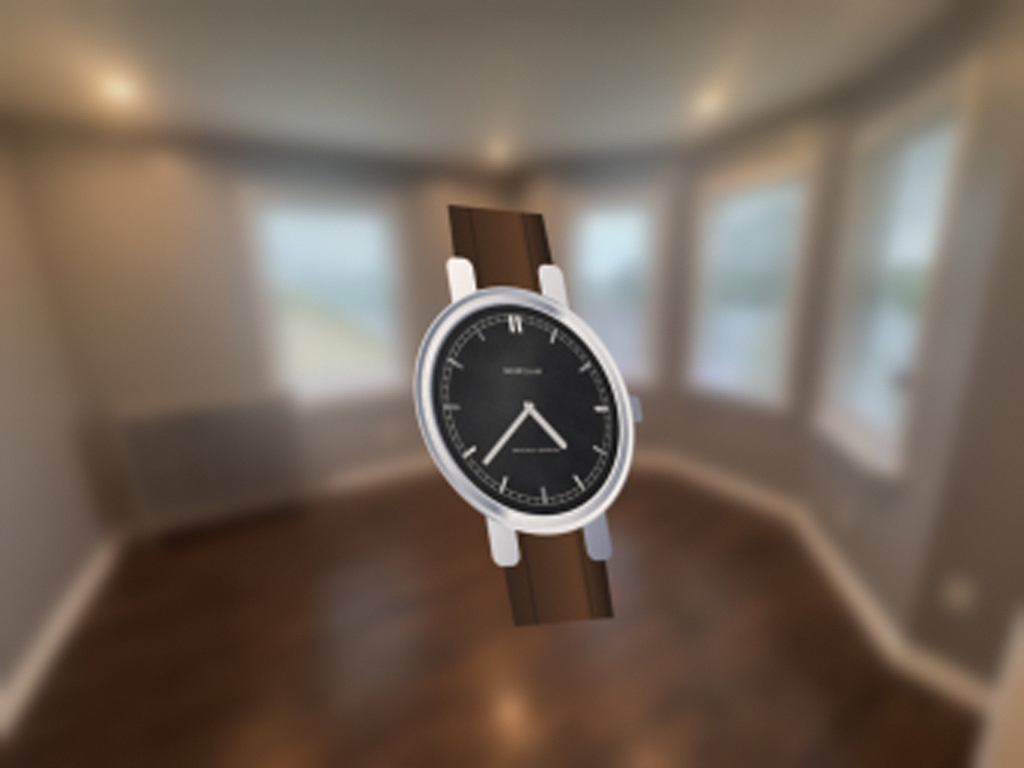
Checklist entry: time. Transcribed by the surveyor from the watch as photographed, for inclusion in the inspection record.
4:38
